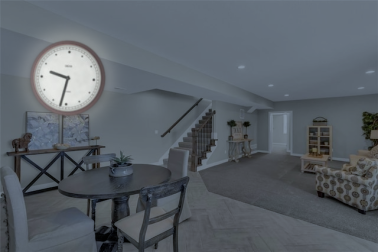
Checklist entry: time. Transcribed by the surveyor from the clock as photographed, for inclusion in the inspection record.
9:32
